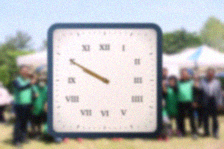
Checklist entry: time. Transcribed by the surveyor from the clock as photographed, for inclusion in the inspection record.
9:50
